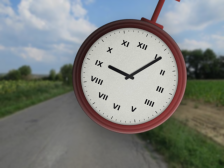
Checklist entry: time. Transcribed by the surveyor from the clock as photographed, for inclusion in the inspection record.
9:06
